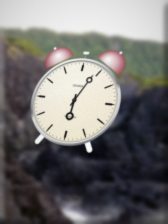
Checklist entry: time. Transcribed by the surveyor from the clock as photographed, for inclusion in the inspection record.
6:04
